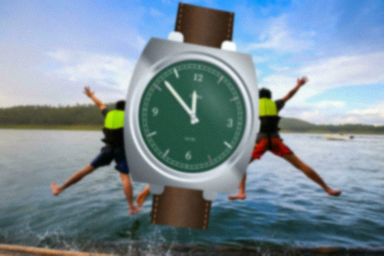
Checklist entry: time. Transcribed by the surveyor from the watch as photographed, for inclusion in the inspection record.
11:52
